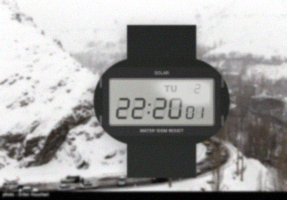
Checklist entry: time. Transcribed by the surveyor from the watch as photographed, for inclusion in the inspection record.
22:20:01
